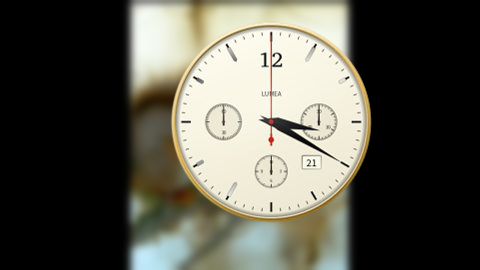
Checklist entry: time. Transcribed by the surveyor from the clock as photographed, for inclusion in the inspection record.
3:20
